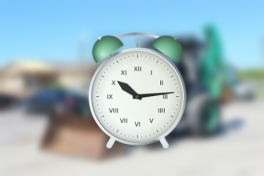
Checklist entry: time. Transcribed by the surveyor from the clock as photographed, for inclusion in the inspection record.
10:14
